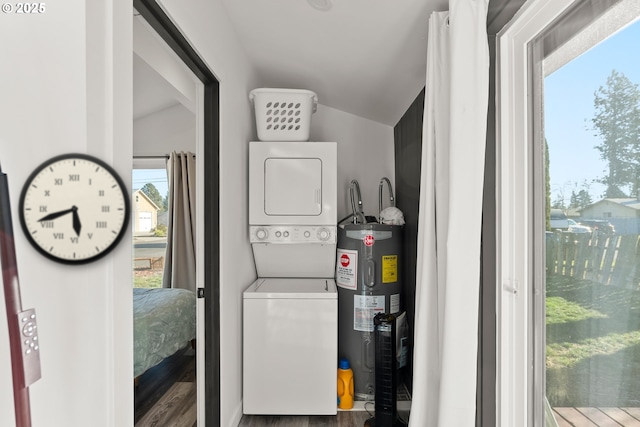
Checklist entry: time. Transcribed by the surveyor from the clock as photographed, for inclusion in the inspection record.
5:42
